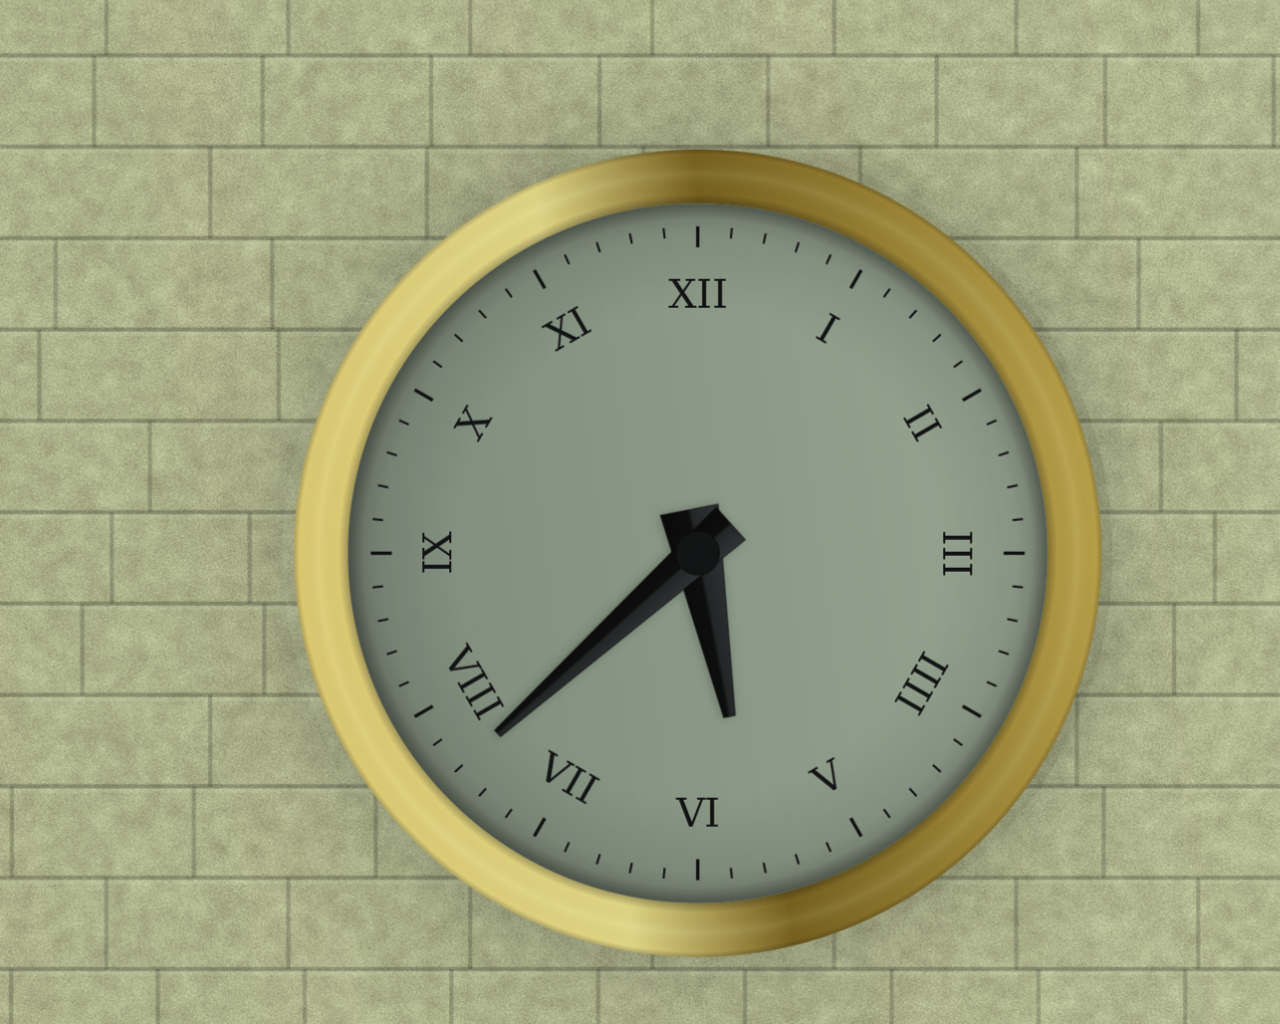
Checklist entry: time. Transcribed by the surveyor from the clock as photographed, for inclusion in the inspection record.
5:38
